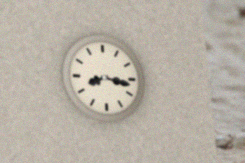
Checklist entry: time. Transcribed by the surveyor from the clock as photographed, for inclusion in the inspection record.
8:17
